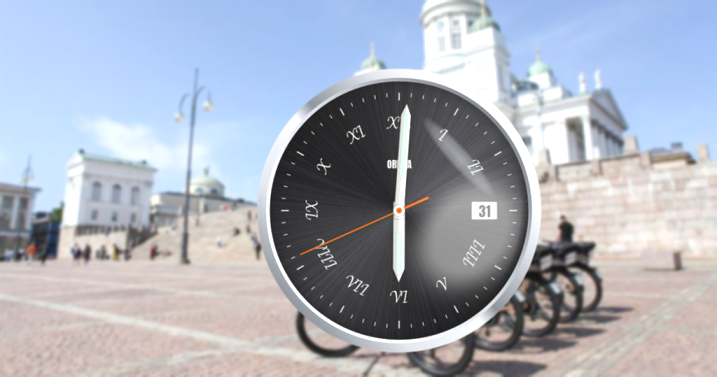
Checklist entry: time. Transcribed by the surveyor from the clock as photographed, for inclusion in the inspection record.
6:00:41
